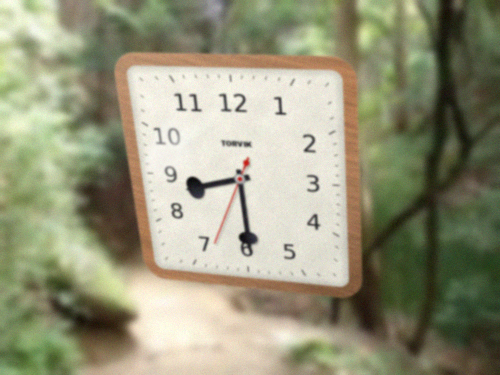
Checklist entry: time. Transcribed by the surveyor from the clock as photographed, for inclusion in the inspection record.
8:29:34
